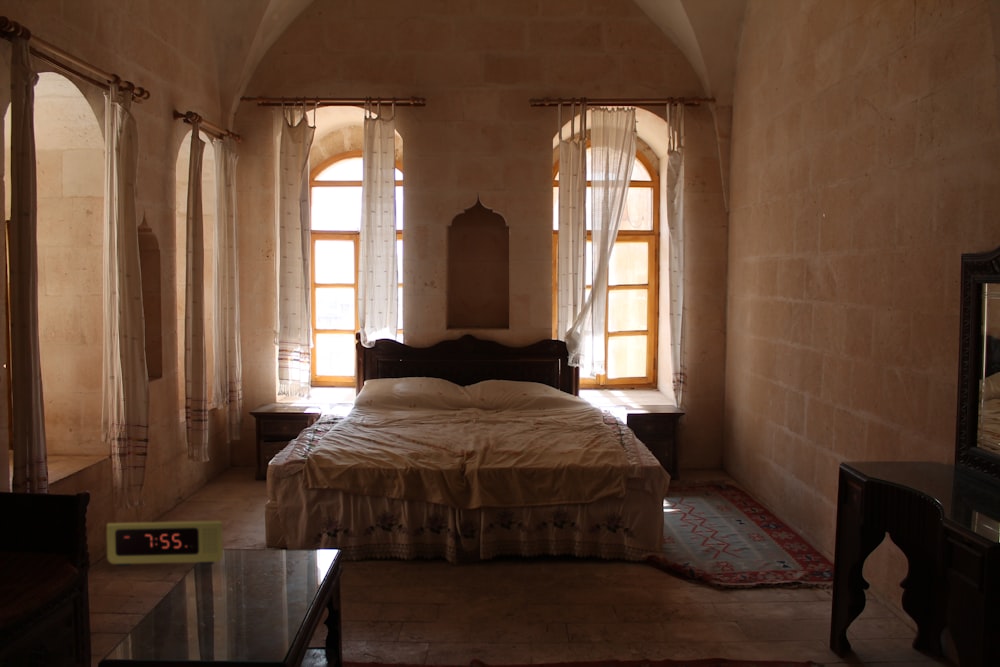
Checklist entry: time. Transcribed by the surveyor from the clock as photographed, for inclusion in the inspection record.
7:55
